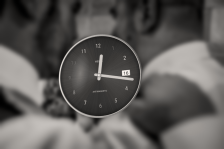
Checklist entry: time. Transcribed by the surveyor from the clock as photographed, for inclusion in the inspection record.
12:17
